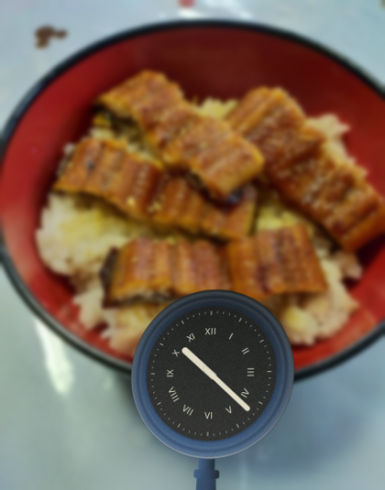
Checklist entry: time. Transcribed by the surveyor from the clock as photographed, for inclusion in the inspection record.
10:22
